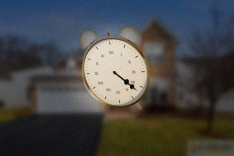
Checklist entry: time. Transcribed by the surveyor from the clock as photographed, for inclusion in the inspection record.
4:22
